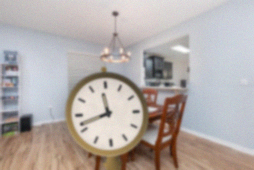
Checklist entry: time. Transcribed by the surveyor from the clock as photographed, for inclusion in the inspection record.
11:42
